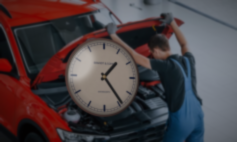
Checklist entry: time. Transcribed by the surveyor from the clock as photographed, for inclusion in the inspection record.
1:24
